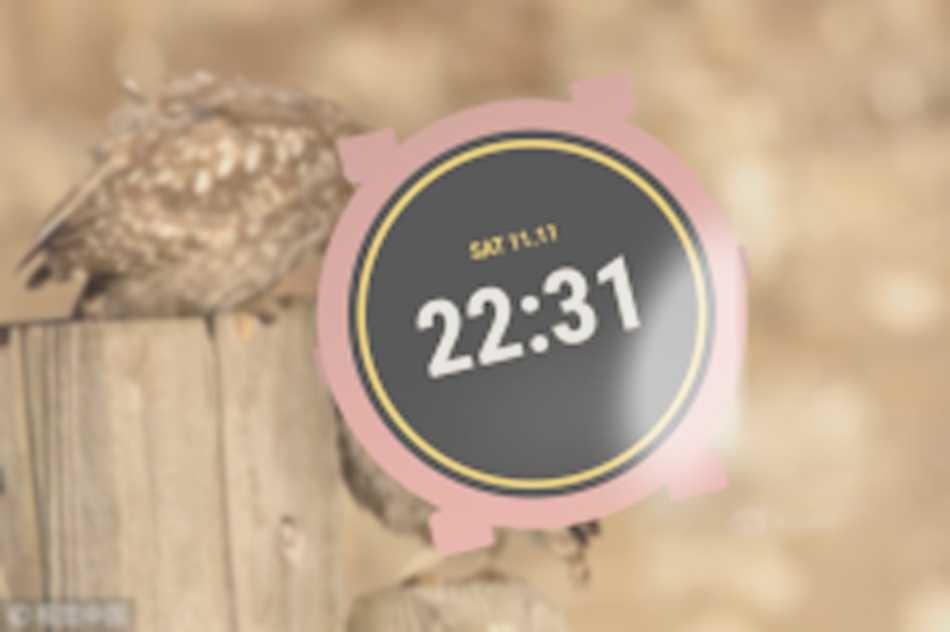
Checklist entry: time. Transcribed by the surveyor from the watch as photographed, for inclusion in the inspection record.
22:31
